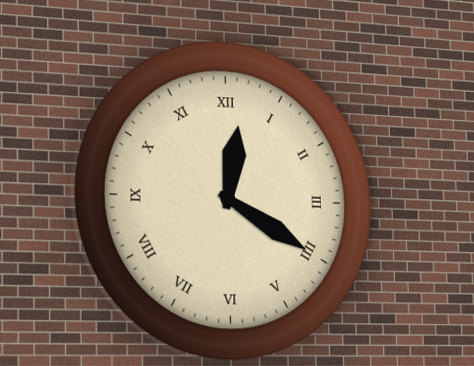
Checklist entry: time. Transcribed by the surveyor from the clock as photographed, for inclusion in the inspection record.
12:20
